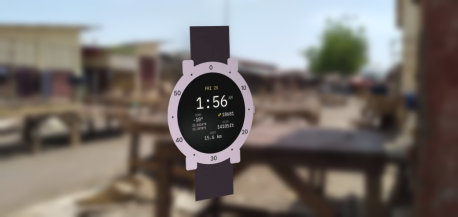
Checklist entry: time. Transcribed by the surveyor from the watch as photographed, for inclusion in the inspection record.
1:56
